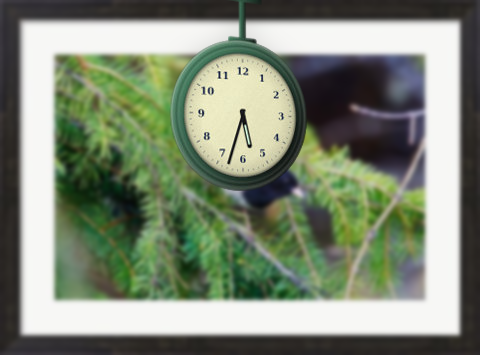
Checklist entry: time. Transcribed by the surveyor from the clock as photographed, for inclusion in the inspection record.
5:33
